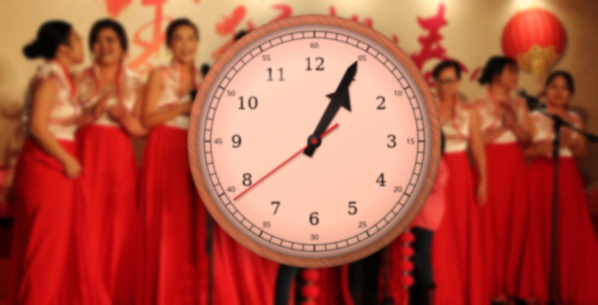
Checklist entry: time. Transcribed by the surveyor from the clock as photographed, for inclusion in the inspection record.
1:04:39
